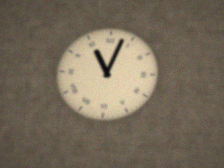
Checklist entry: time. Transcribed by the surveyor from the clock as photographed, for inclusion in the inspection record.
11:03
